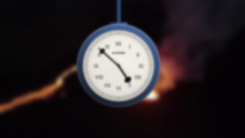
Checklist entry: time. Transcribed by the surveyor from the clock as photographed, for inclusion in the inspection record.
4:52
